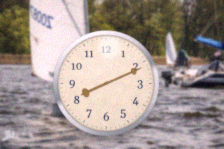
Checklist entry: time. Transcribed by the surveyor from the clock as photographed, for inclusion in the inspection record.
8:11
